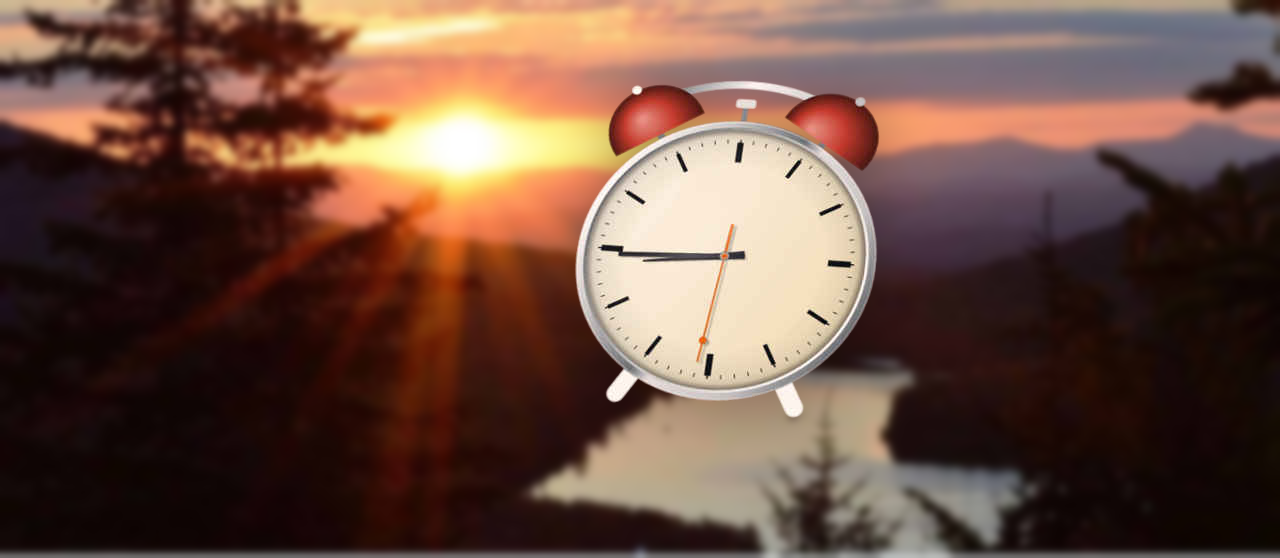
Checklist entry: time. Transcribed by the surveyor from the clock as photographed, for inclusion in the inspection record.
8:44:31
